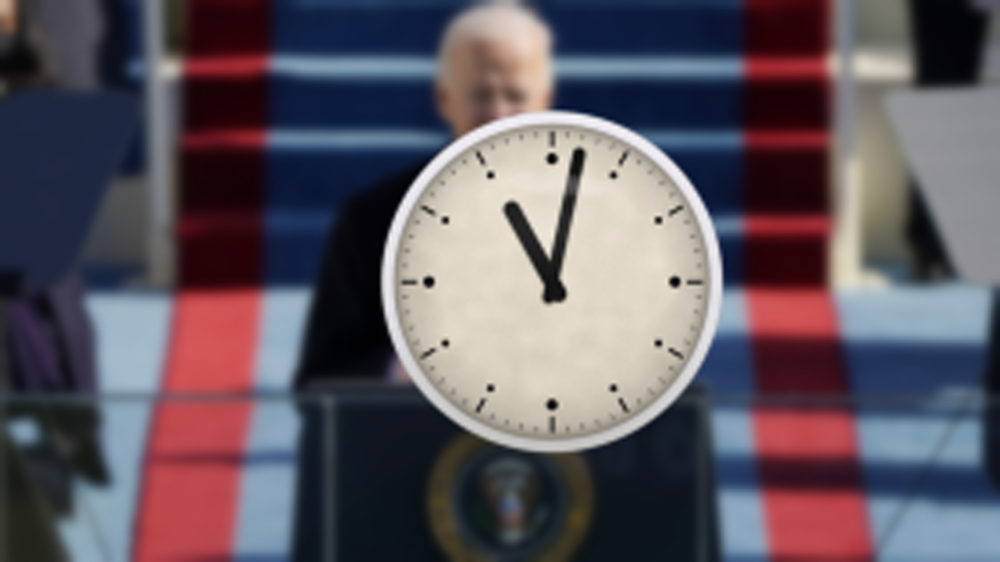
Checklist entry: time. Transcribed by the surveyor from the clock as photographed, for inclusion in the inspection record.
11:02
